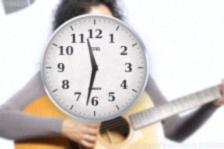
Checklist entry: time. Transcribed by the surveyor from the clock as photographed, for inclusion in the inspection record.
11:32
